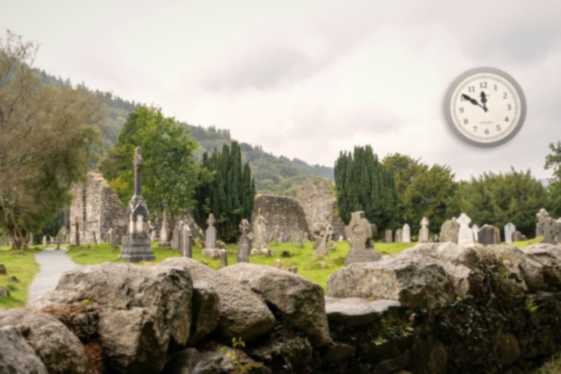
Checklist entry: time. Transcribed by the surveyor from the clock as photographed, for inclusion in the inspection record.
11:51
